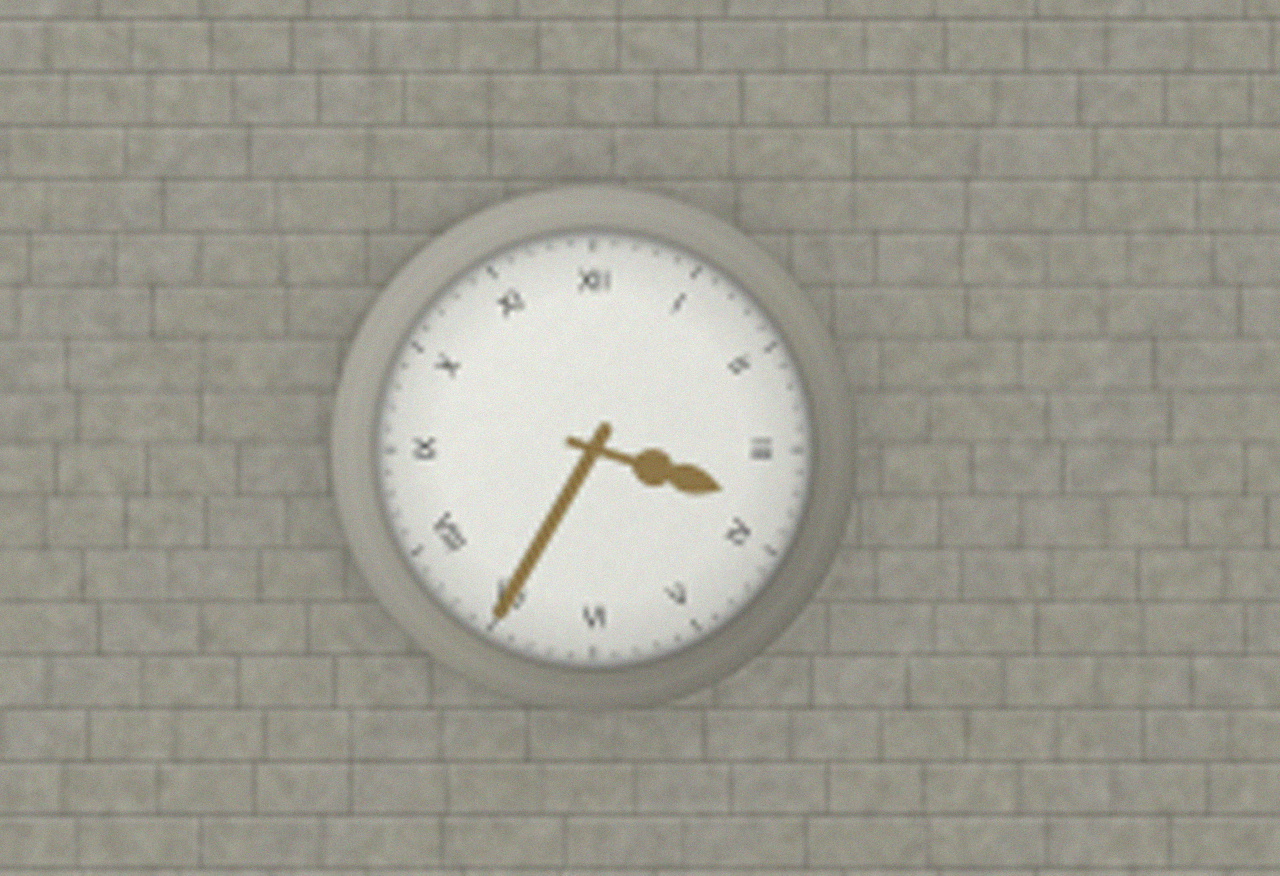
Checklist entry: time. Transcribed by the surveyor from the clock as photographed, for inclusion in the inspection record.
3:35
